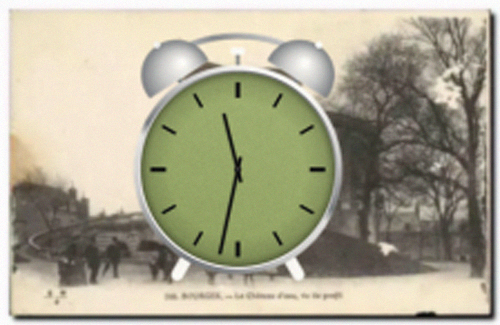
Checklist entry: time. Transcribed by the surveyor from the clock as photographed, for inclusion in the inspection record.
11:32
